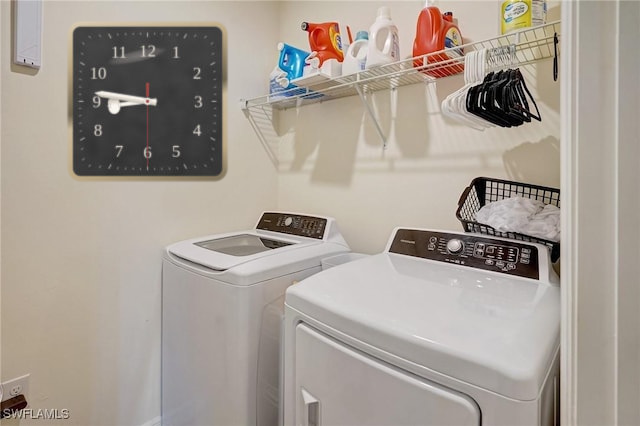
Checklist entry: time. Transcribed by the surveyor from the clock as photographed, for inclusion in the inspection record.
8:46:30
